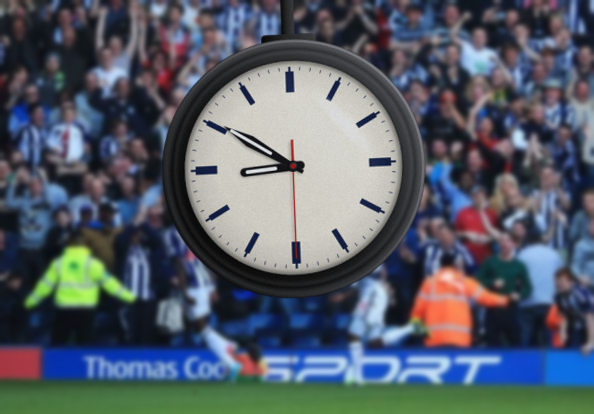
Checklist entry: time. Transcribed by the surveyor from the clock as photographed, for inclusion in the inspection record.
8:50:30
